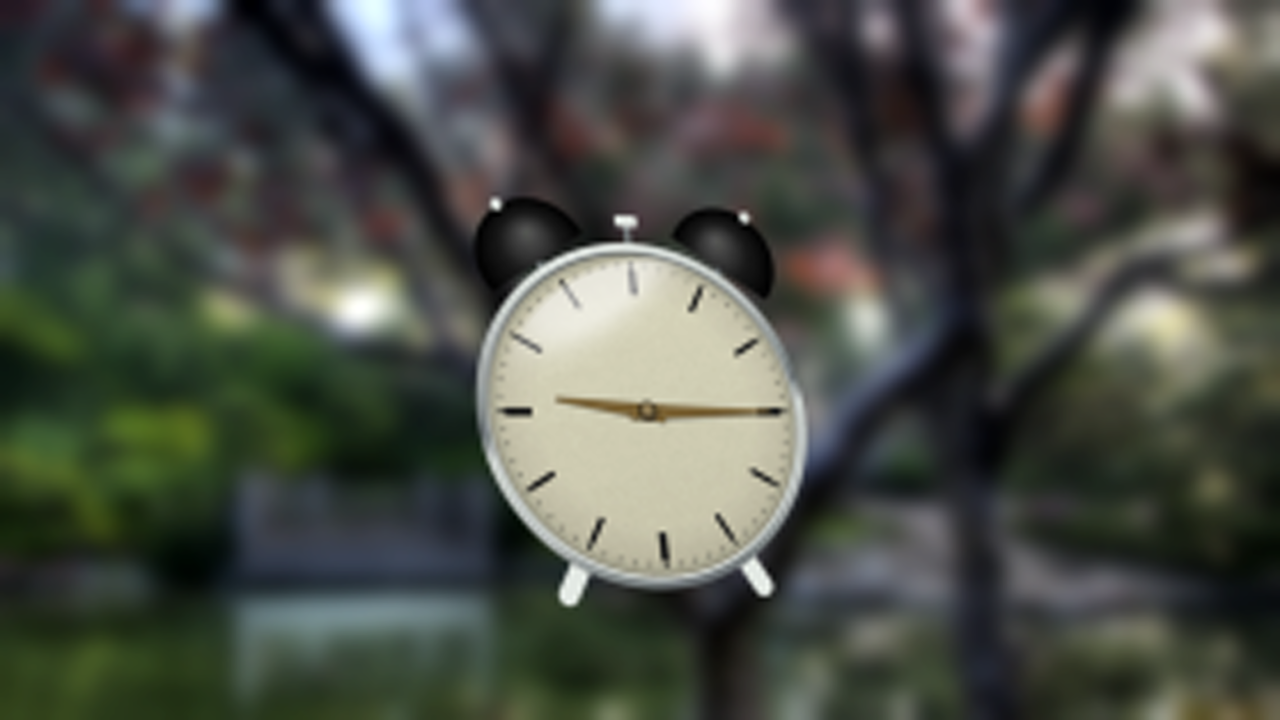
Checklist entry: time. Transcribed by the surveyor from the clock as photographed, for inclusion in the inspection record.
9:15
